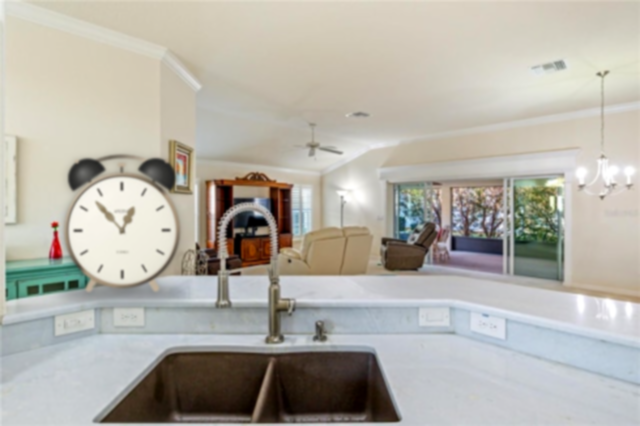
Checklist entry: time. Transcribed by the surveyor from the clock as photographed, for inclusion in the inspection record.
12:53
